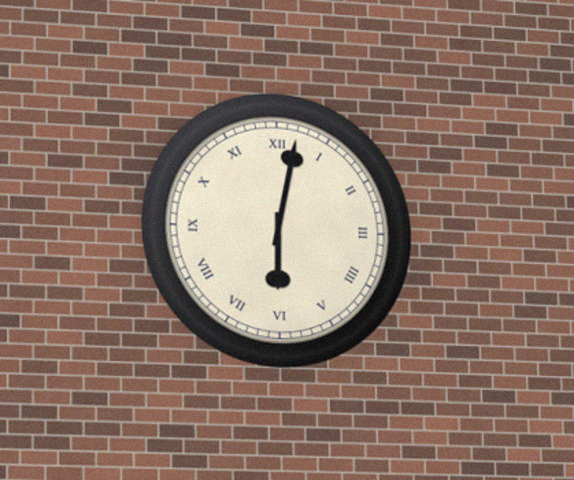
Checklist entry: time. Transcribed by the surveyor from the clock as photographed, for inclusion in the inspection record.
6:02
